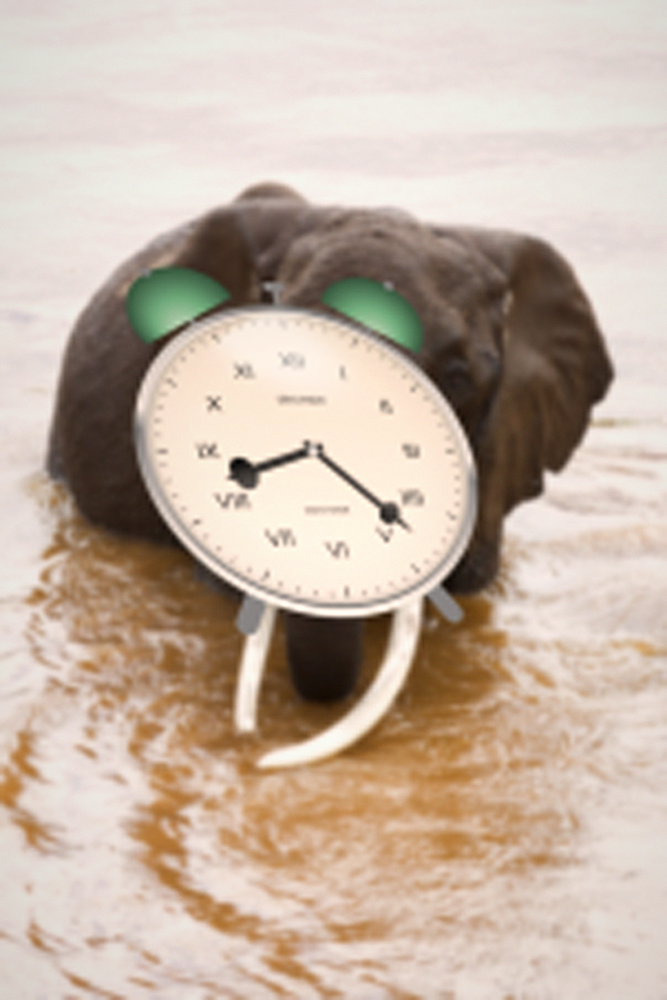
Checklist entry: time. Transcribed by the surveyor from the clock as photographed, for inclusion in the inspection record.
8:23
